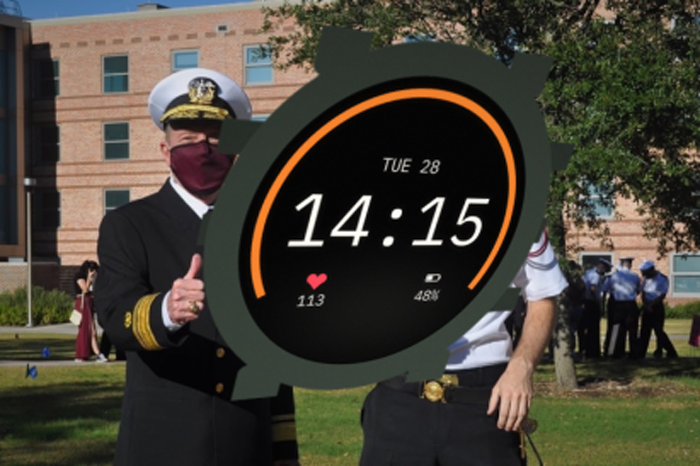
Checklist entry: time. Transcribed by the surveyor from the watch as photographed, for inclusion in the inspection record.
14:15
